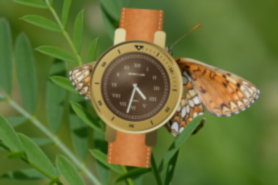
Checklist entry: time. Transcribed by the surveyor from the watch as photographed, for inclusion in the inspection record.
4:32
